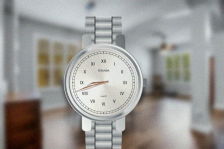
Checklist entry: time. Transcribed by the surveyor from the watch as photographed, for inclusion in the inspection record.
8:42
